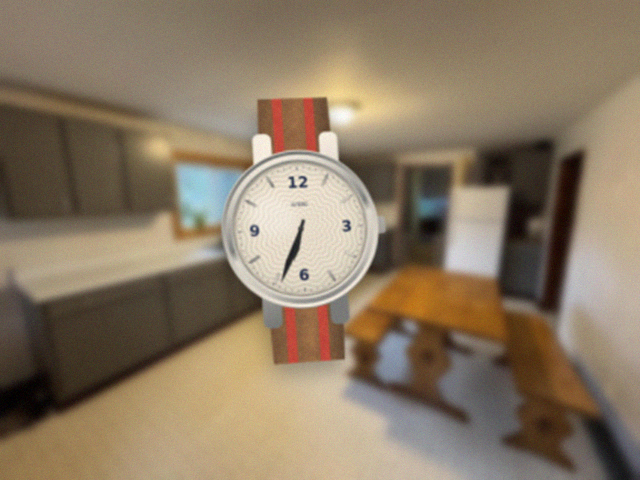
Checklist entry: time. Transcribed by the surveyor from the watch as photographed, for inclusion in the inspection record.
6:34
